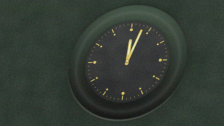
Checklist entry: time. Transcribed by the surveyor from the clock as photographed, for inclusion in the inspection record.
12:03
